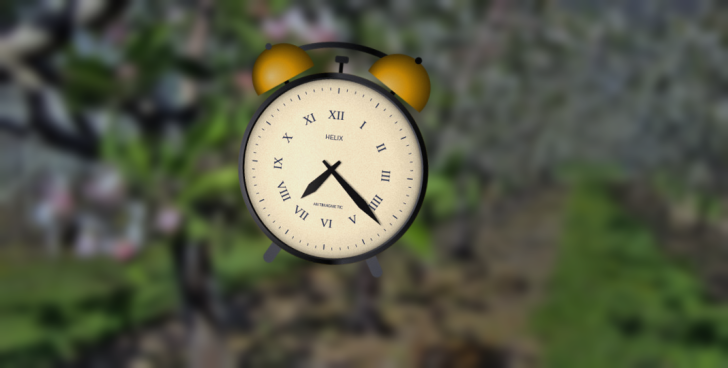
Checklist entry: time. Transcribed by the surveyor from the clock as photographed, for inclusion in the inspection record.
7:22
